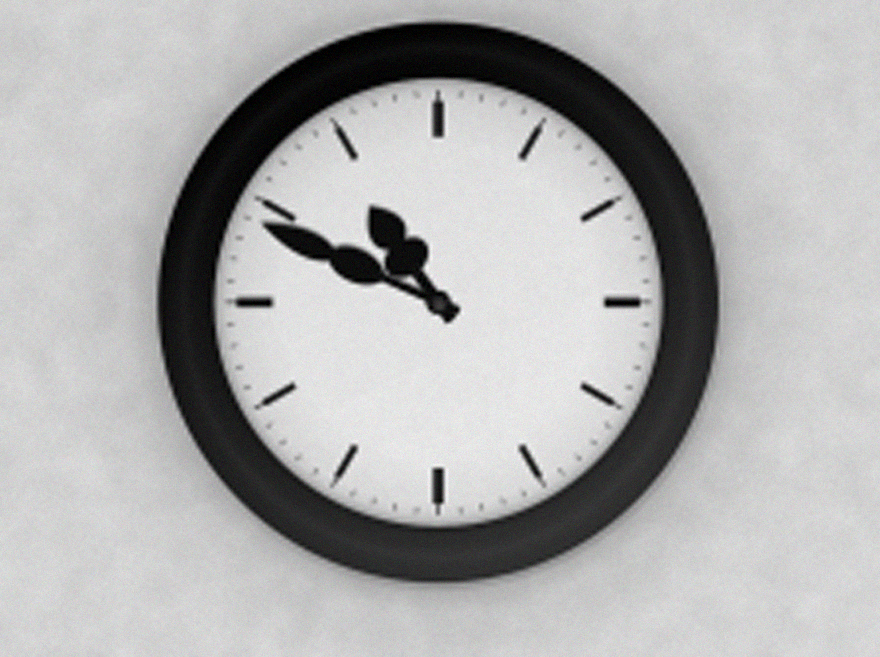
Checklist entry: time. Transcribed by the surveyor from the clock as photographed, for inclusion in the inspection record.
10:49
